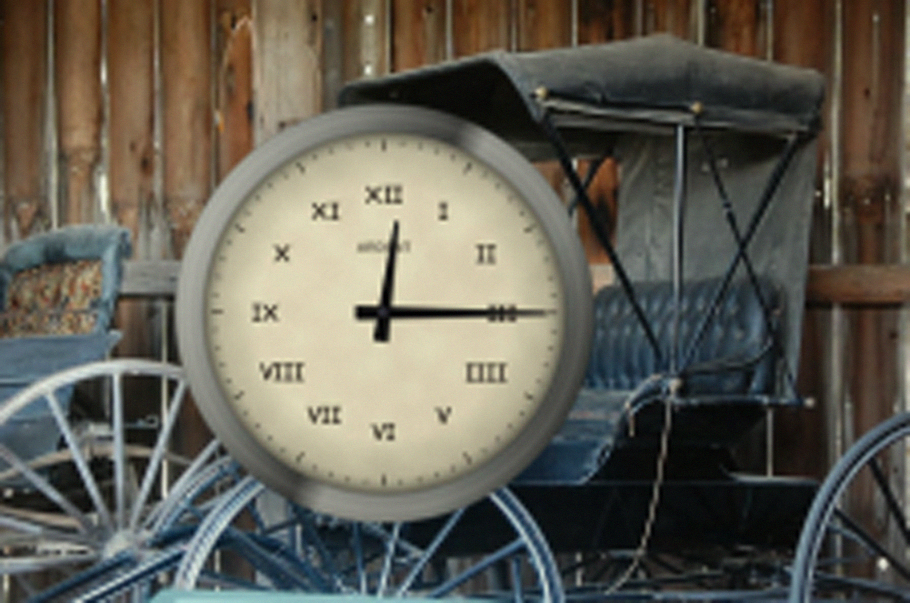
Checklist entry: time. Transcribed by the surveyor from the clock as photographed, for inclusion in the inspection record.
12:15
